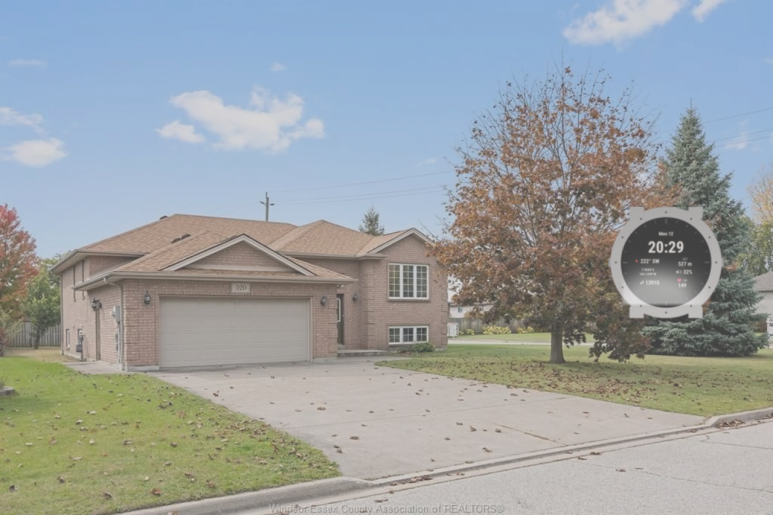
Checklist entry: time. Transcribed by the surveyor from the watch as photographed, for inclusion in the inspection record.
20:29
